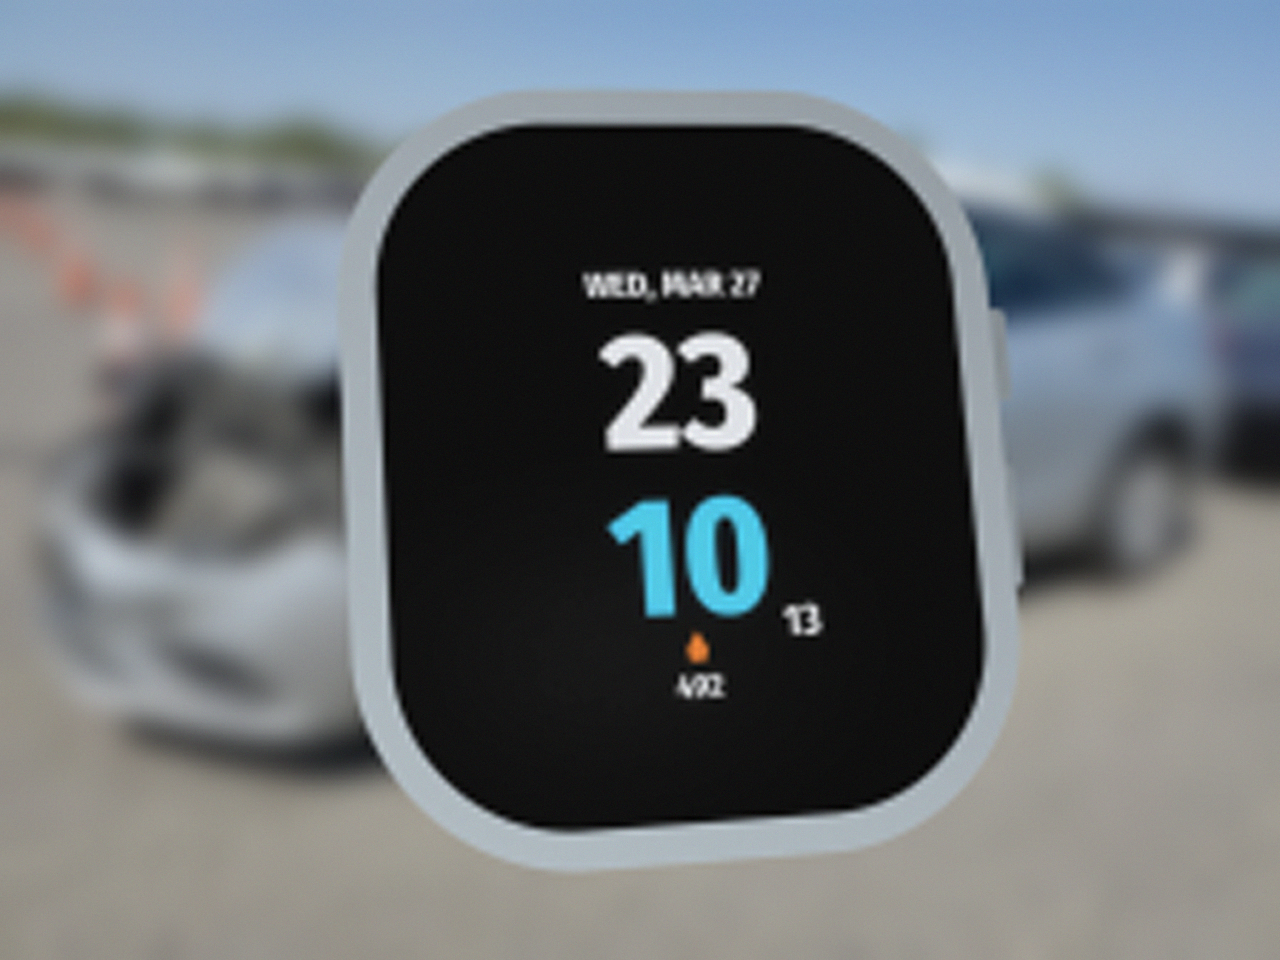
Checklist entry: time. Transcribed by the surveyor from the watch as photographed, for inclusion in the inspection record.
23:10:13
